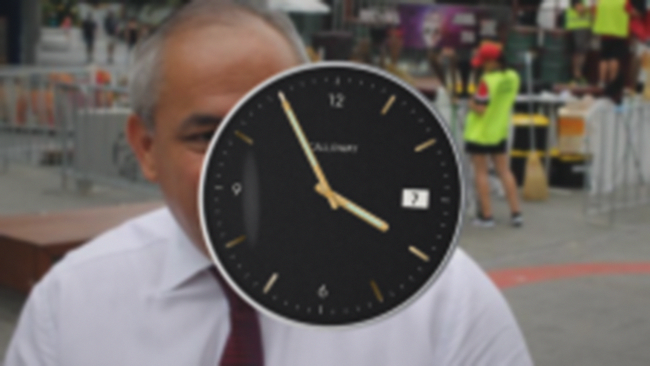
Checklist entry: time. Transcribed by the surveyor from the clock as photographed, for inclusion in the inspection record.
3:55
